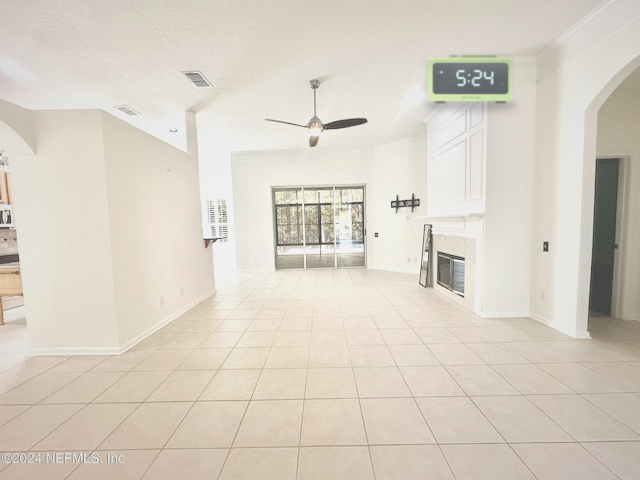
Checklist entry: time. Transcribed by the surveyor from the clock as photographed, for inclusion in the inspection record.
5:24
